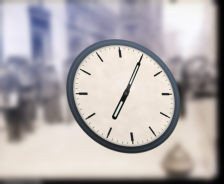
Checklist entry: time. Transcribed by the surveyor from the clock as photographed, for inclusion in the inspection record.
7:05
